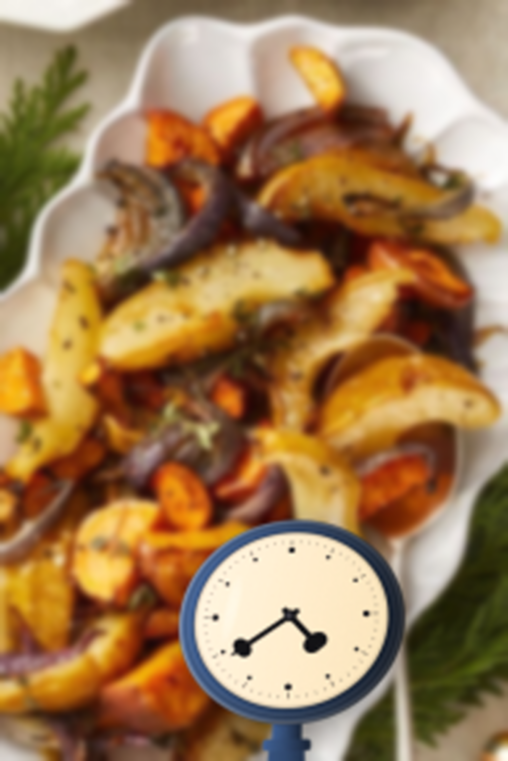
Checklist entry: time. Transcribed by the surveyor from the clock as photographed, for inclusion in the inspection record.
4:39
